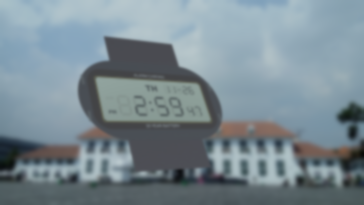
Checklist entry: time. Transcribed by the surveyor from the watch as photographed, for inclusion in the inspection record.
2:59
